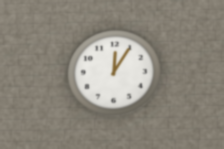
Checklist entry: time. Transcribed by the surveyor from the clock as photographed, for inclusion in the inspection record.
12:05
